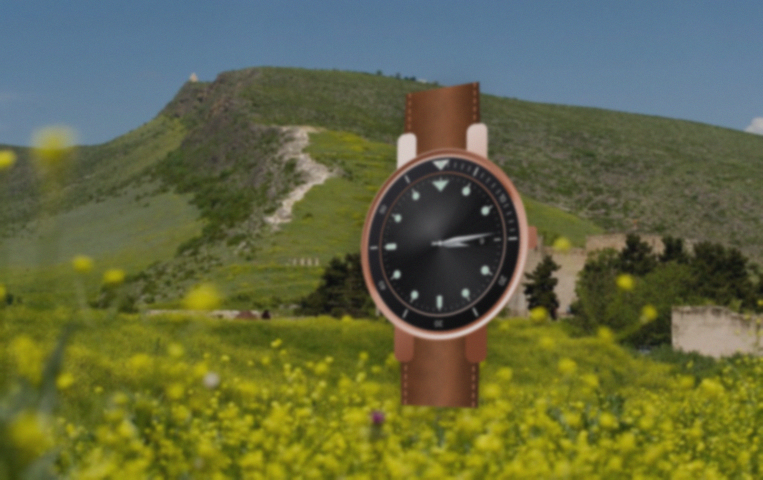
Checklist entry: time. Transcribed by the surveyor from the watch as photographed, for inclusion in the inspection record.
3:14
